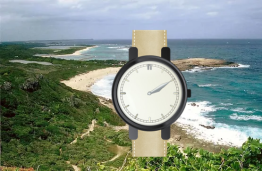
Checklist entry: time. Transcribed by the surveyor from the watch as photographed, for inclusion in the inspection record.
2:10
